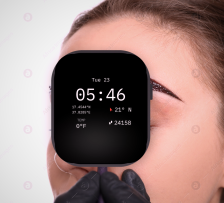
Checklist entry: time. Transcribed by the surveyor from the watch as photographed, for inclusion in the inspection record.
5:46
